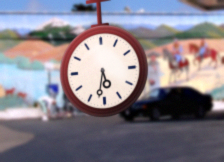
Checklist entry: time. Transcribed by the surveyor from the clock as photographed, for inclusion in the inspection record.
5:32
